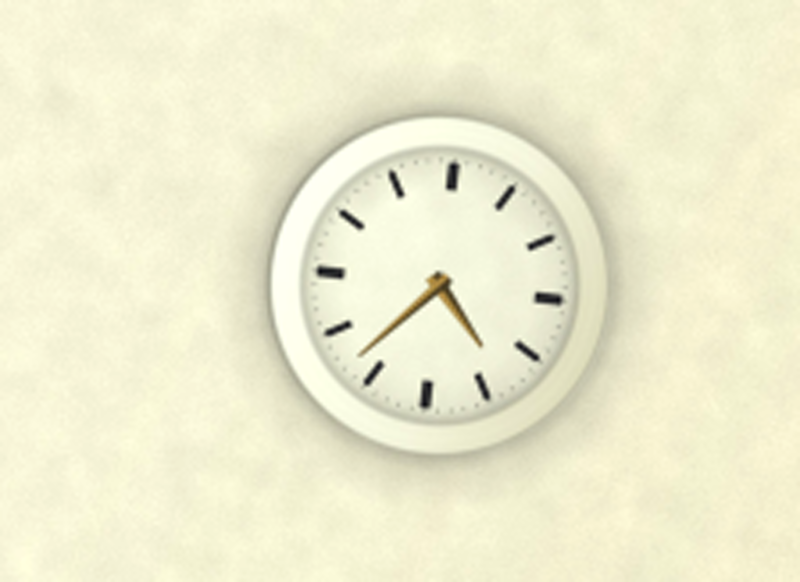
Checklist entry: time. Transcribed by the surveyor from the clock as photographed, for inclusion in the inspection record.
4:37
